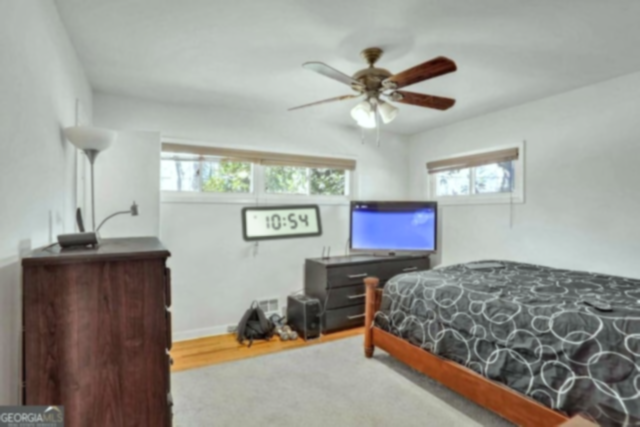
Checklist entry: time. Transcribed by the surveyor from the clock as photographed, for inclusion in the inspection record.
10:54
